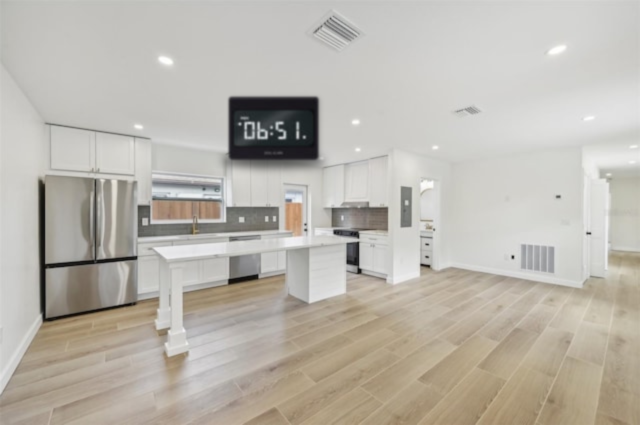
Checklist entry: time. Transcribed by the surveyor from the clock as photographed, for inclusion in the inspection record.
6:51
